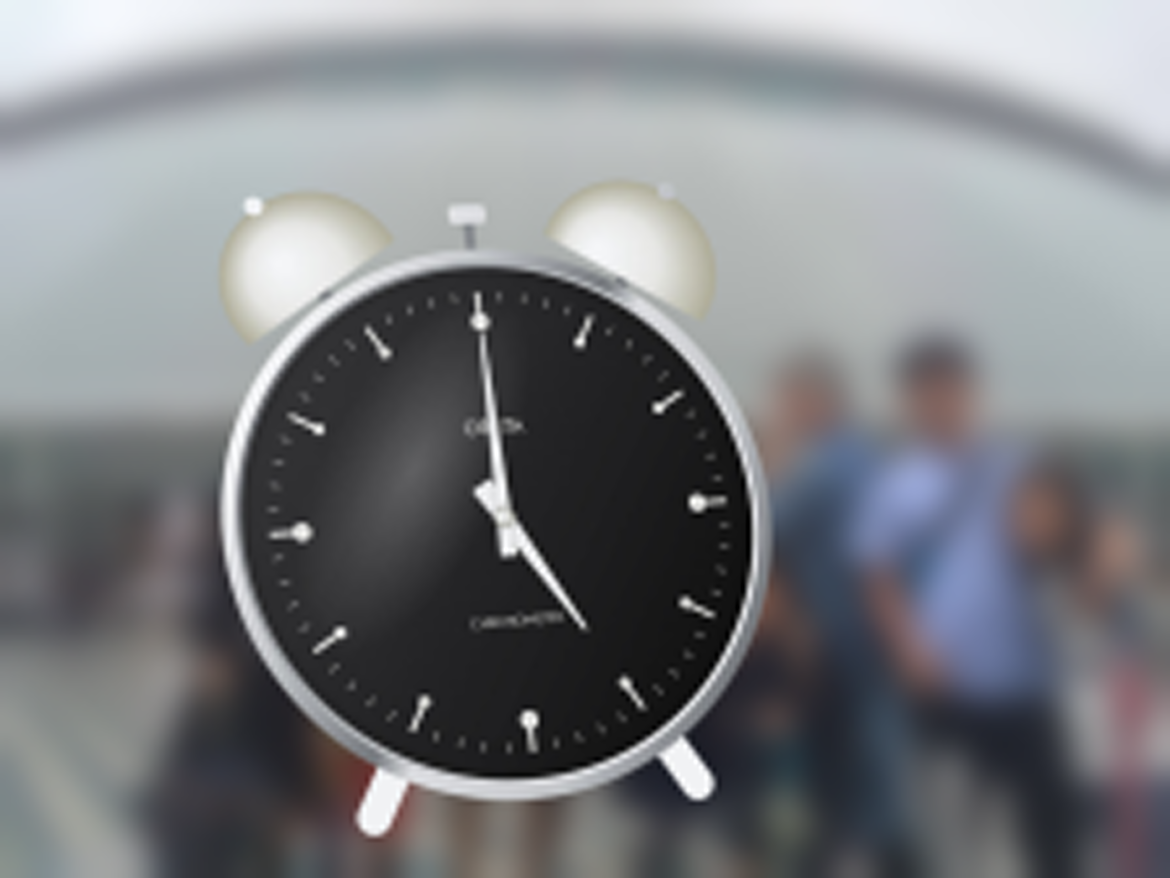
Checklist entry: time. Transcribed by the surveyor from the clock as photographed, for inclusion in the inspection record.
5:00
